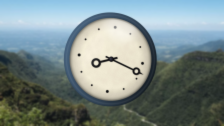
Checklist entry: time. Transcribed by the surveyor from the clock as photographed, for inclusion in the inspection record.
8:18
